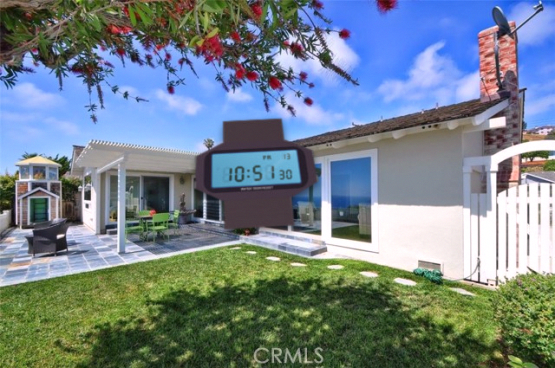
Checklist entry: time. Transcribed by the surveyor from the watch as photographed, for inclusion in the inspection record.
10:51:30
